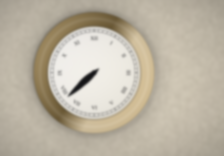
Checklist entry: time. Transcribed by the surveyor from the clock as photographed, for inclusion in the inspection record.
7:38
